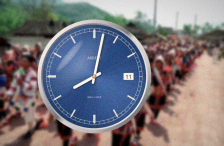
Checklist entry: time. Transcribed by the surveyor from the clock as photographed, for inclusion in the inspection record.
8:02
